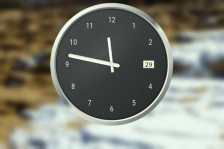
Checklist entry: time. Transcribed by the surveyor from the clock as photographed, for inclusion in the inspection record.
11:47
